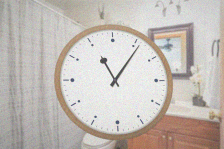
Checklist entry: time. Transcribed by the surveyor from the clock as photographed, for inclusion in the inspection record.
11:06
